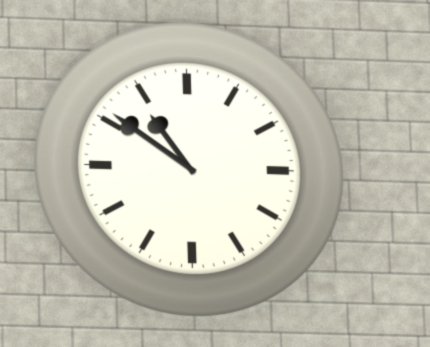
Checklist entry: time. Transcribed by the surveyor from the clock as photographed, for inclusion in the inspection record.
10:51
